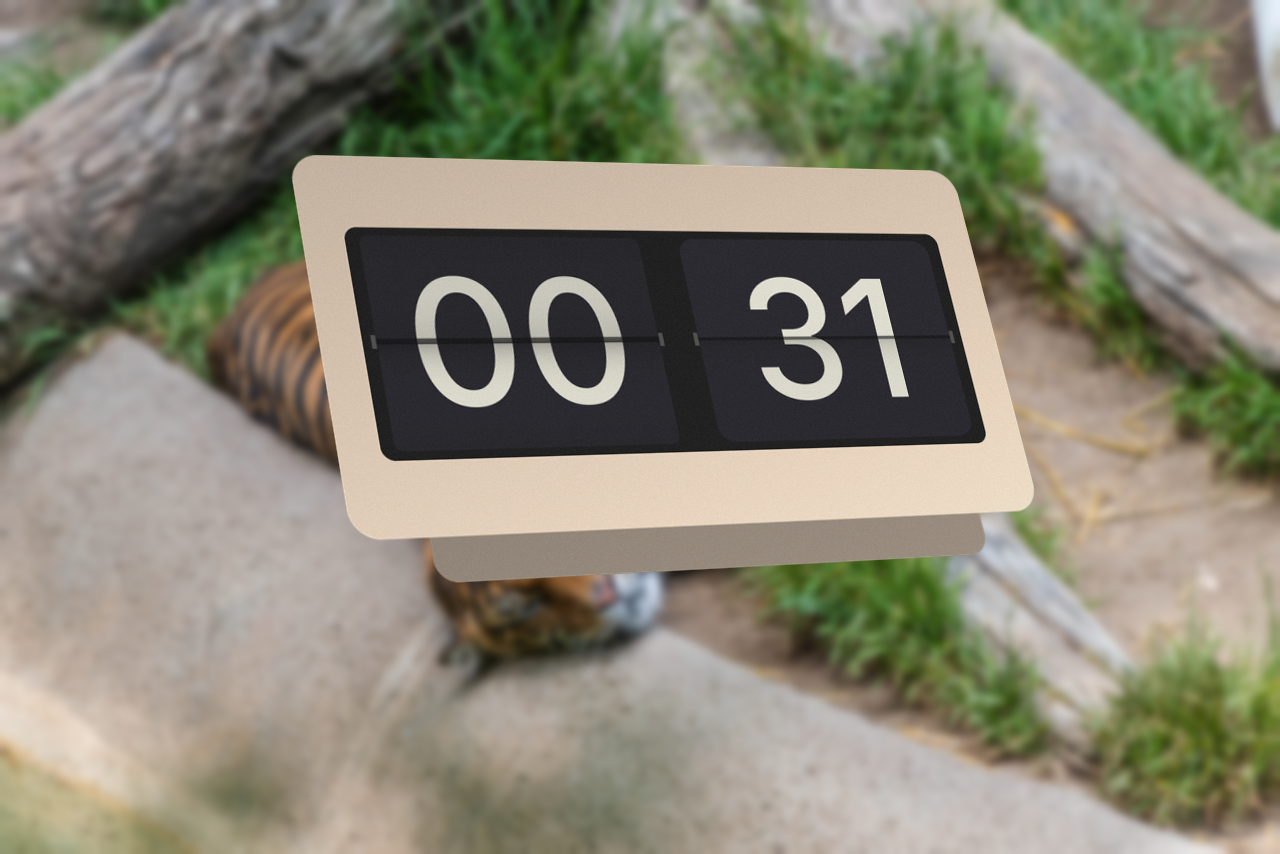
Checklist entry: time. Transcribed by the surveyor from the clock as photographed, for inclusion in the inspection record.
0:31
